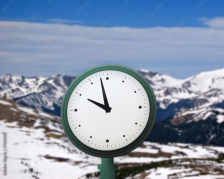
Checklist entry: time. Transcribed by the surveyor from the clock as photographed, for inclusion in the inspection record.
9:58
